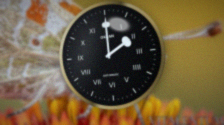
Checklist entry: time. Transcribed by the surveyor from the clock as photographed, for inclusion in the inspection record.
2:00
